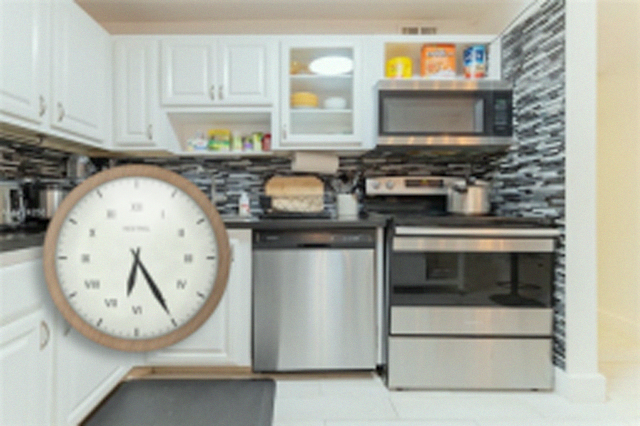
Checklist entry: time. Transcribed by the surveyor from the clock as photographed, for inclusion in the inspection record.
6:25
